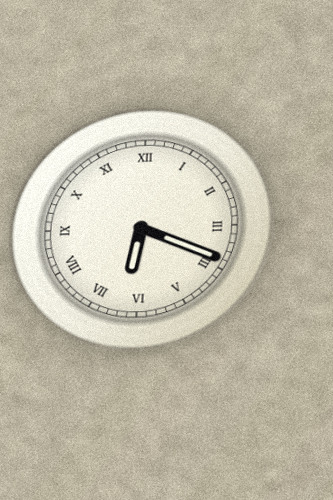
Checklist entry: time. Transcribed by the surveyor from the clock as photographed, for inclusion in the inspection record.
6:19
